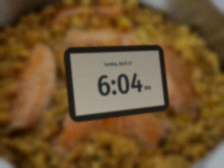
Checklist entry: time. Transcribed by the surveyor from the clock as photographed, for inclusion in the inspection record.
6:04
